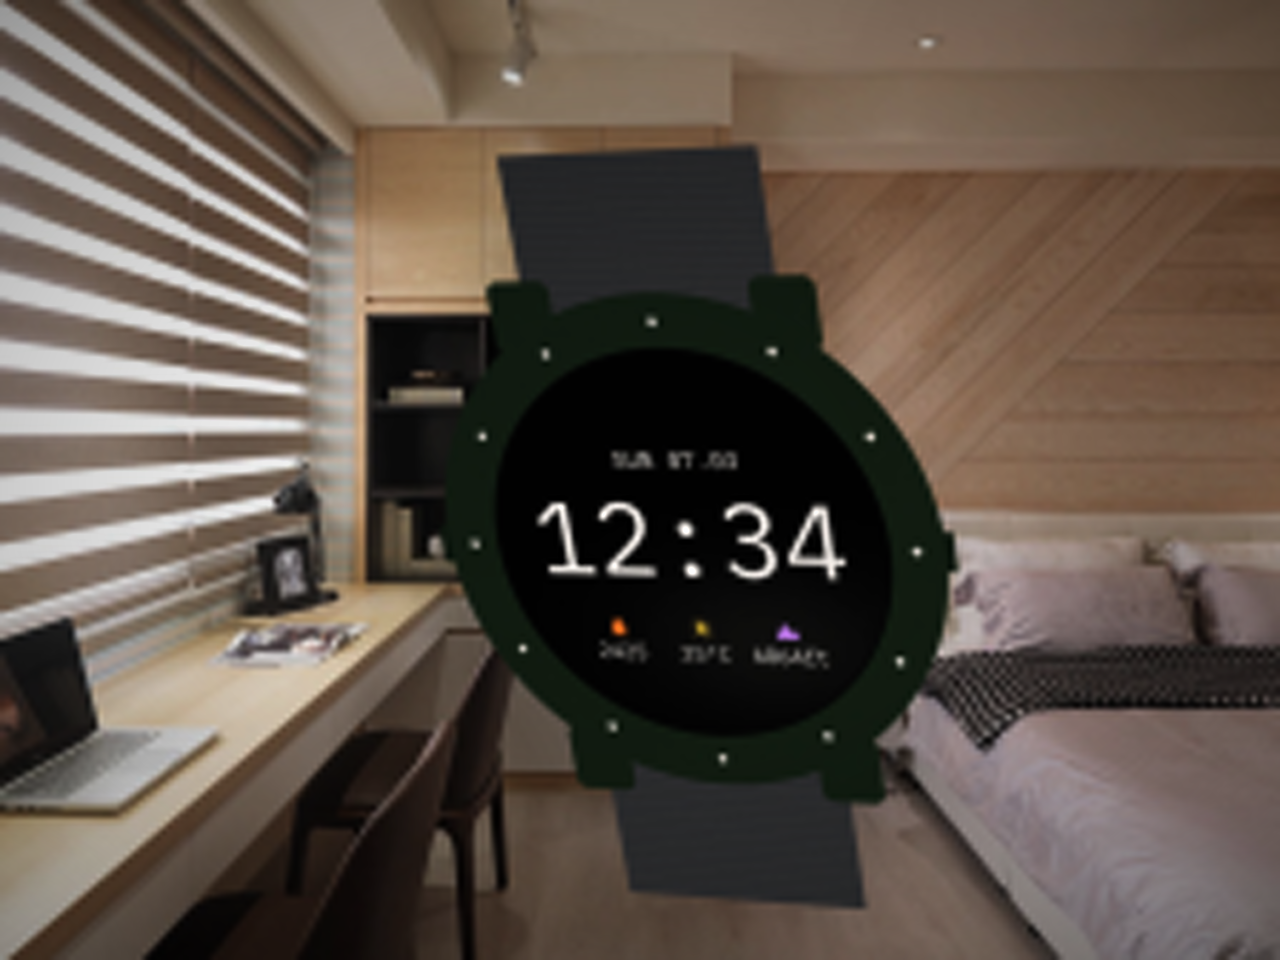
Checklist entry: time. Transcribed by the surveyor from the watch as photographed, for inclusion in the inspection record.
12:34
